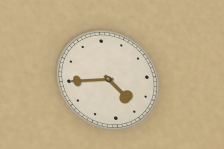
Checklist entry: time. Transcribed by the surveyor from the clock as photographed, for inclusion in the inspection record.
4:45
